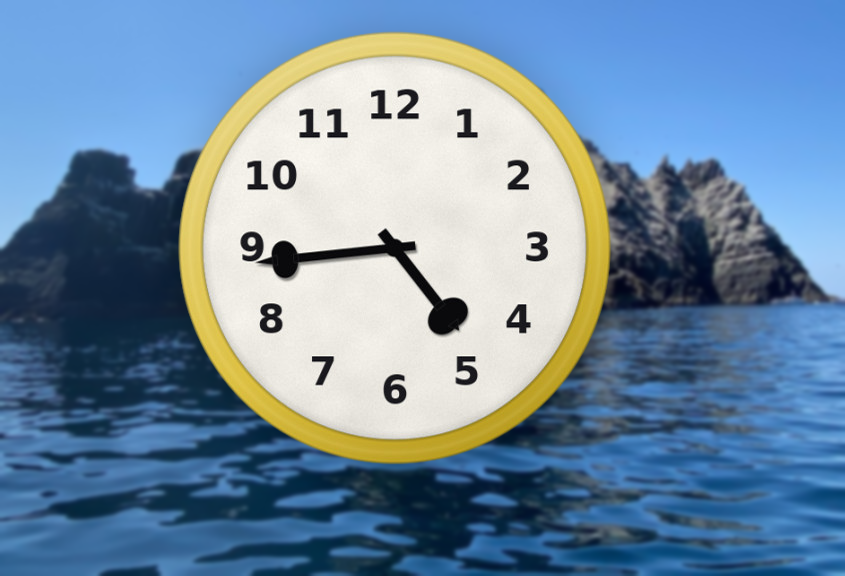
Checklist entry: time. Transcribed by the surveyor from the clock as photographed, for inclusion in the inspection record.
4:44
